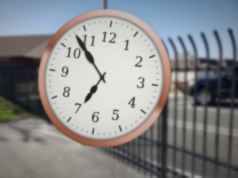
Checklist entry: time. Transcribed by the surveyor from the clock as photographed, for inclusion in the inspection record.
6:53
